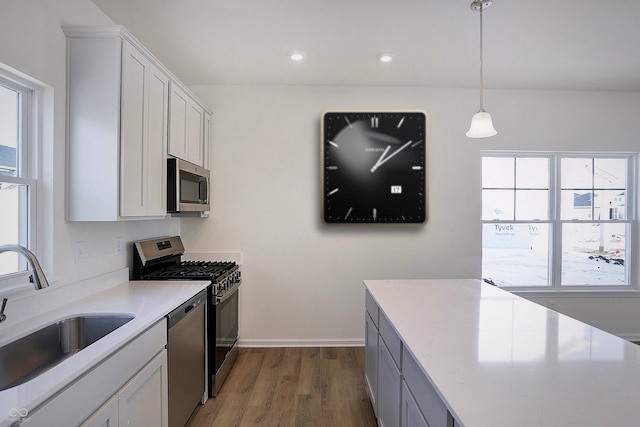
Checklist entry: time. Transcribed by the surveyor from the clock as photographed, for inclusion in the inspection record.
1:09
